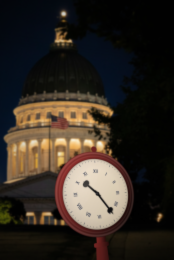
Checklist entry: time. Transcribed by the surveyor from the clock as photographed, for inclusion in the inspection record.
10:24
